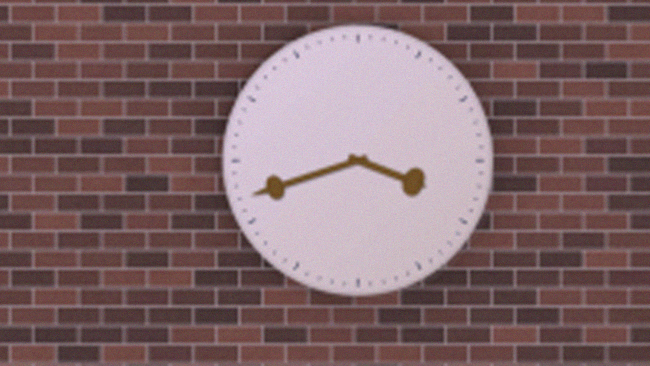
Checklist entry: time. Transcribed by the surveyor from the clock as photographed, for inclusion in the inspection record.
3:42
